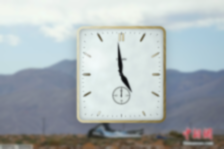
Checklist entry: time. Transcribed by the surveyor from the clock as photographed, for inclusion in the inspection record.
4:59
